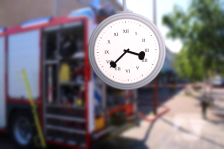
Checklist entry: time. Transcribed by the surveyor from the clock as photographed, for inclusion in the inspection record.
3:38
